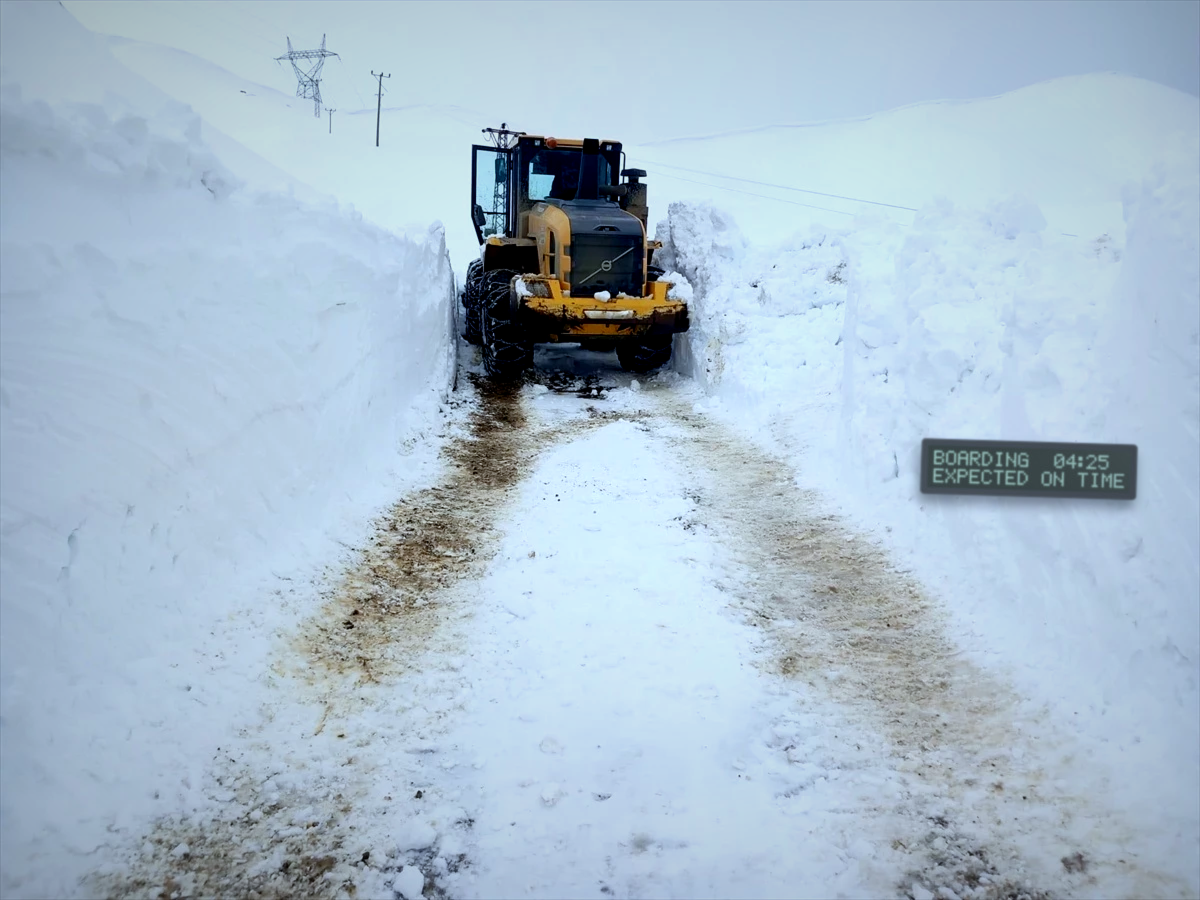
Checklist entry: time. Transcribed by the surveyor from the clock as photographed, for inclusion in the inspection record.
4:25
